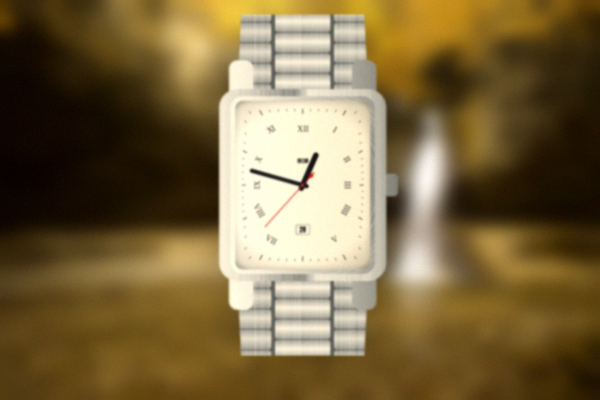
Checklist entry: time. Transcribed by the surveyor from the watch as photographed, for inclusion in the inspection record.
12:47:37
